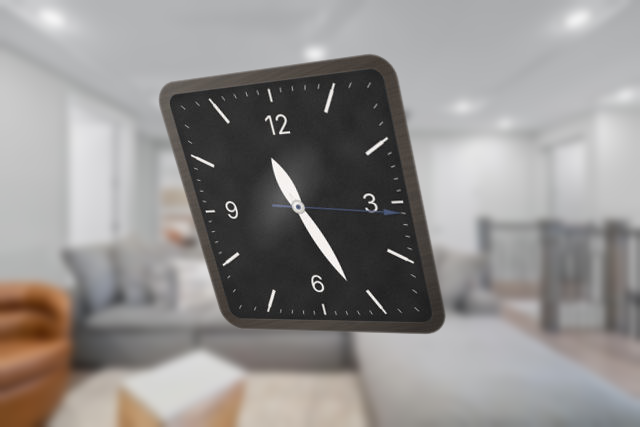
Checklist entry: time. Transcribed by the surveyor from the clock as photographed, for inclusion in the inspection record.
11:26:16
